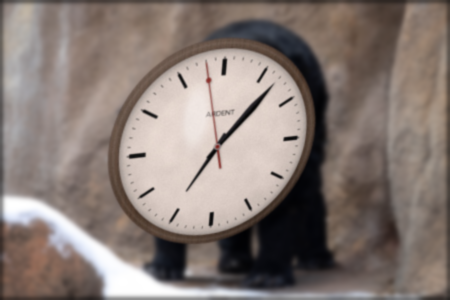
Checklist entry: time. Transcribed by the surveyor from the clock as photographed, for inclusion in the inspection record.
7:06:58
